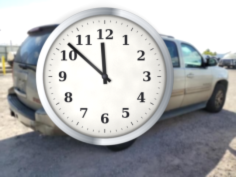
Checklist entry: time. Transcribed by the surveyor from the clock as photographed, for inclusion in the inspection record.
11:52
